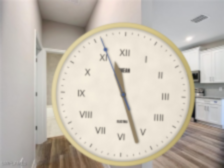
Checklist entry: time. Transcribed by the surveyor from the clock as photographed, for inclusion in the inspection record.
11:26:56
